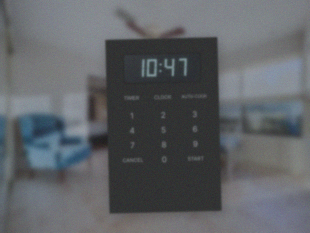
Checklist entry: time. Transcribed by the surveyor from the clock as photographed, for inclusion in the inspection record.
10:47
